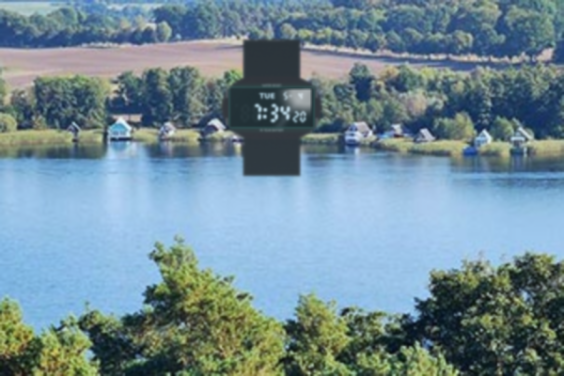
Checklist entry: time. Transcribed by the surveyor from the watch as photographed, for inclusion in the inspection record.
7:34:20
